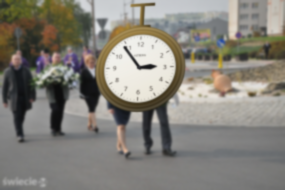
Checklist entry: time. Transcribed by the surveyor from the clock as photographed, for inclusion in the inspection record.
2:54
